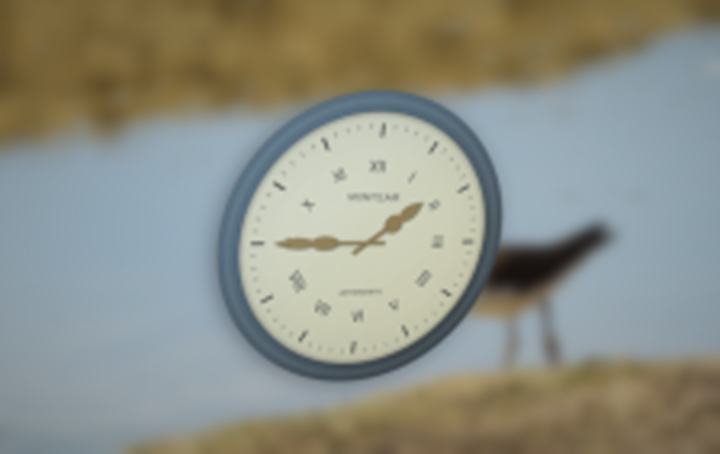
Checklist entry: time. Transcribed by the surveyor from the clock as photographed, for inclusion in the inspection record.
1:45
